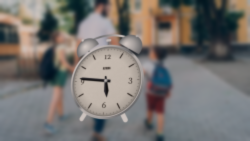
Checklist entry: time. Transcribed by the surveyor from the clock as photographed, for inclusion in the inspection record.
5:46
